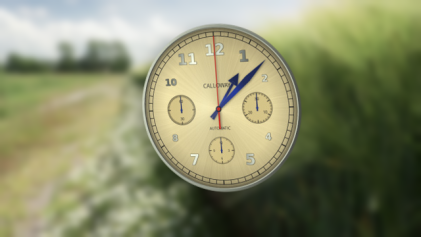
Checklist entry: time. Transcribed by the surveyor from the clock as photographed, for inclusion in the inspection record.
1:08
